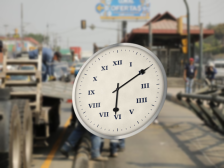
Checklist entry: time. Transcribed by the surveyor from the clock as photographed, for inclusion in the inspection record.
6:10
